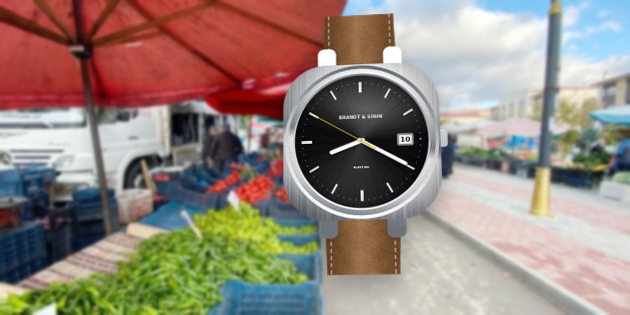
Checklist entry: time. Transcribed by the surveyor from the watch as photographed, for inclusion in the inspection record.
8:19:50
